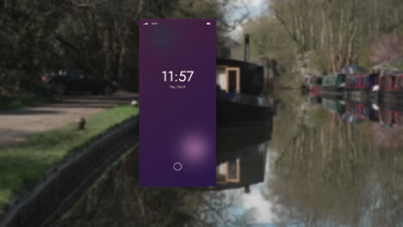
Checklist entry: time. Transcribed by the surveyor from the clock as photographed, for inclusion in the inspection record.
11:57
